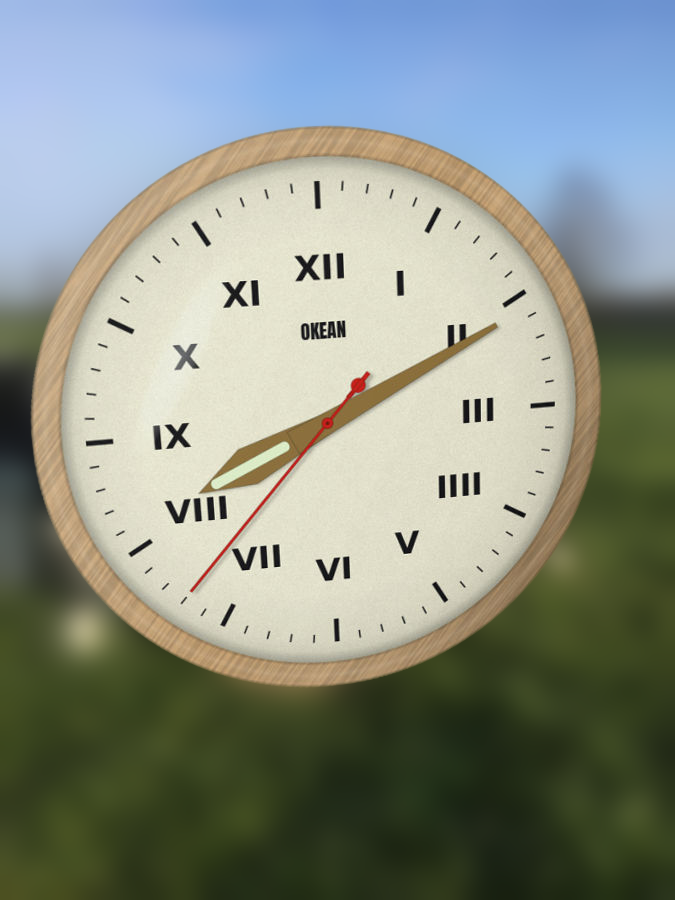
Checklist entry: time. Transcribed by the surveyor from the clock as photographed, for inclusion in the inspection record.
8:10:37
